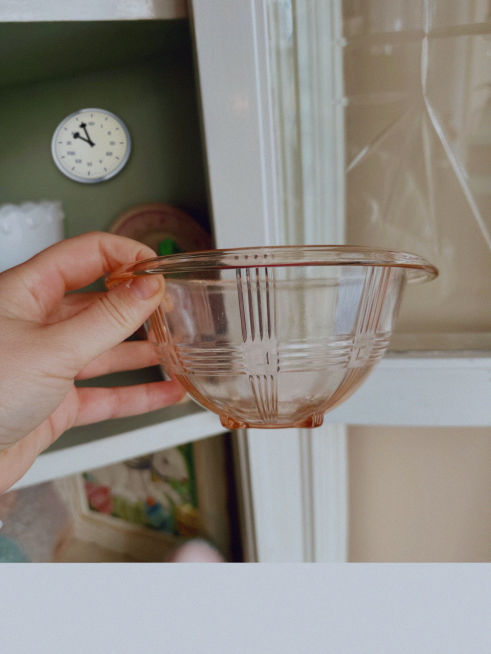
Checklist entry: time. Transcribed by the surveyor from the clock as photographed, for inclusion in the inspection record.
9:56
